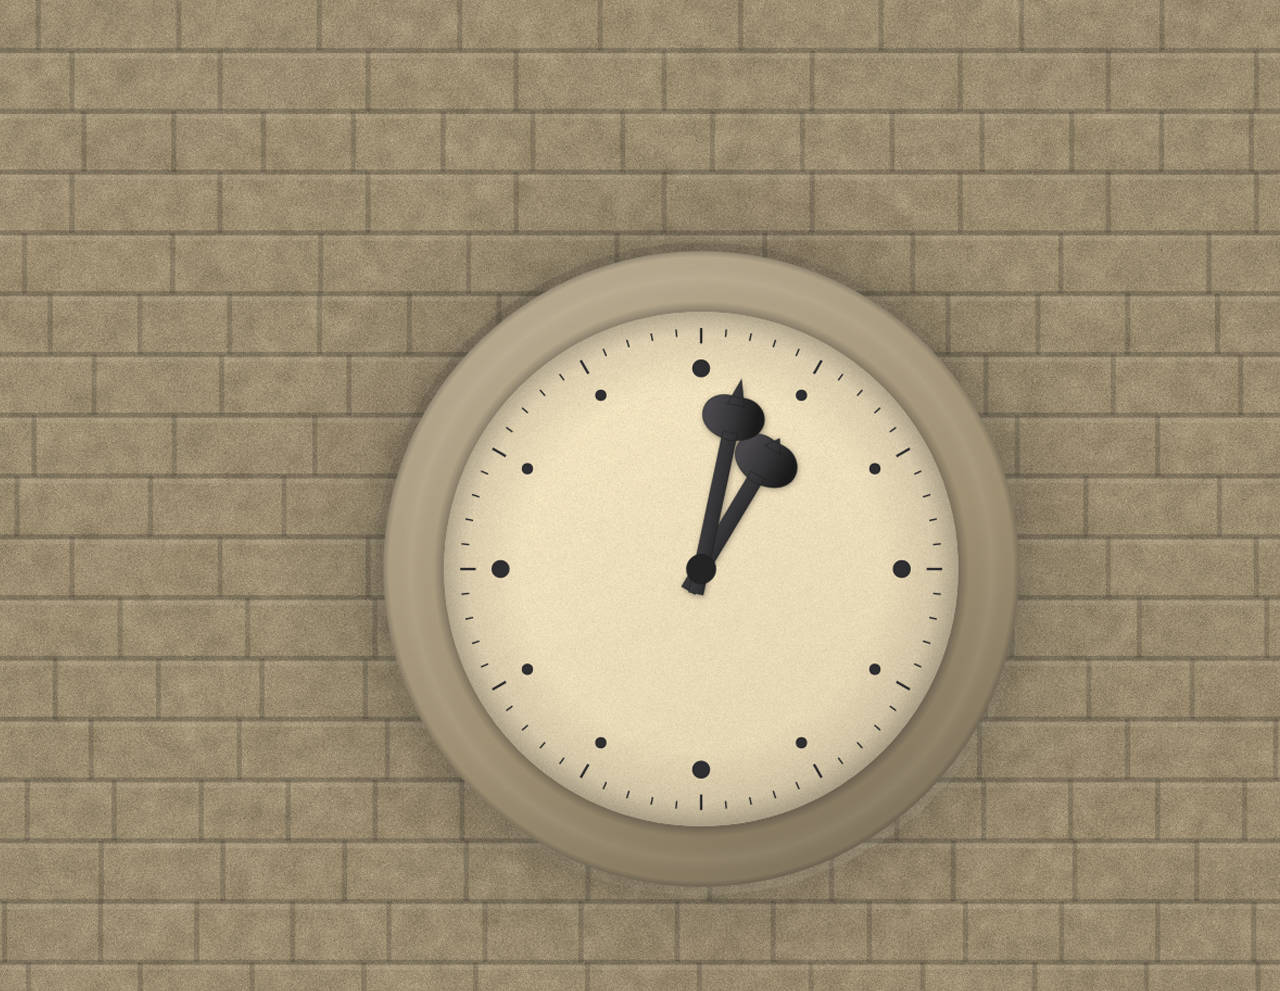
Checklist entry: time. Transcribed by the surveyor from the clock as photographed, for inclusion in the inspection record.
1:02
